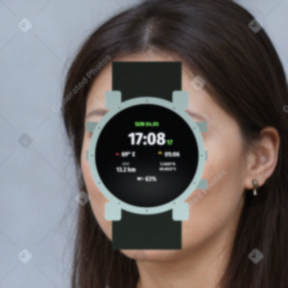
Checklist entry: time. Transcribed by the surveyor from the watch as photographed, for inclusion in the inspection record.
17:08
